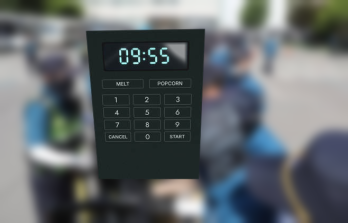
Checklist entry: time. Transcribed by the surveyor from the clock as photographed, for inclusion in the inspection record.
9:55
